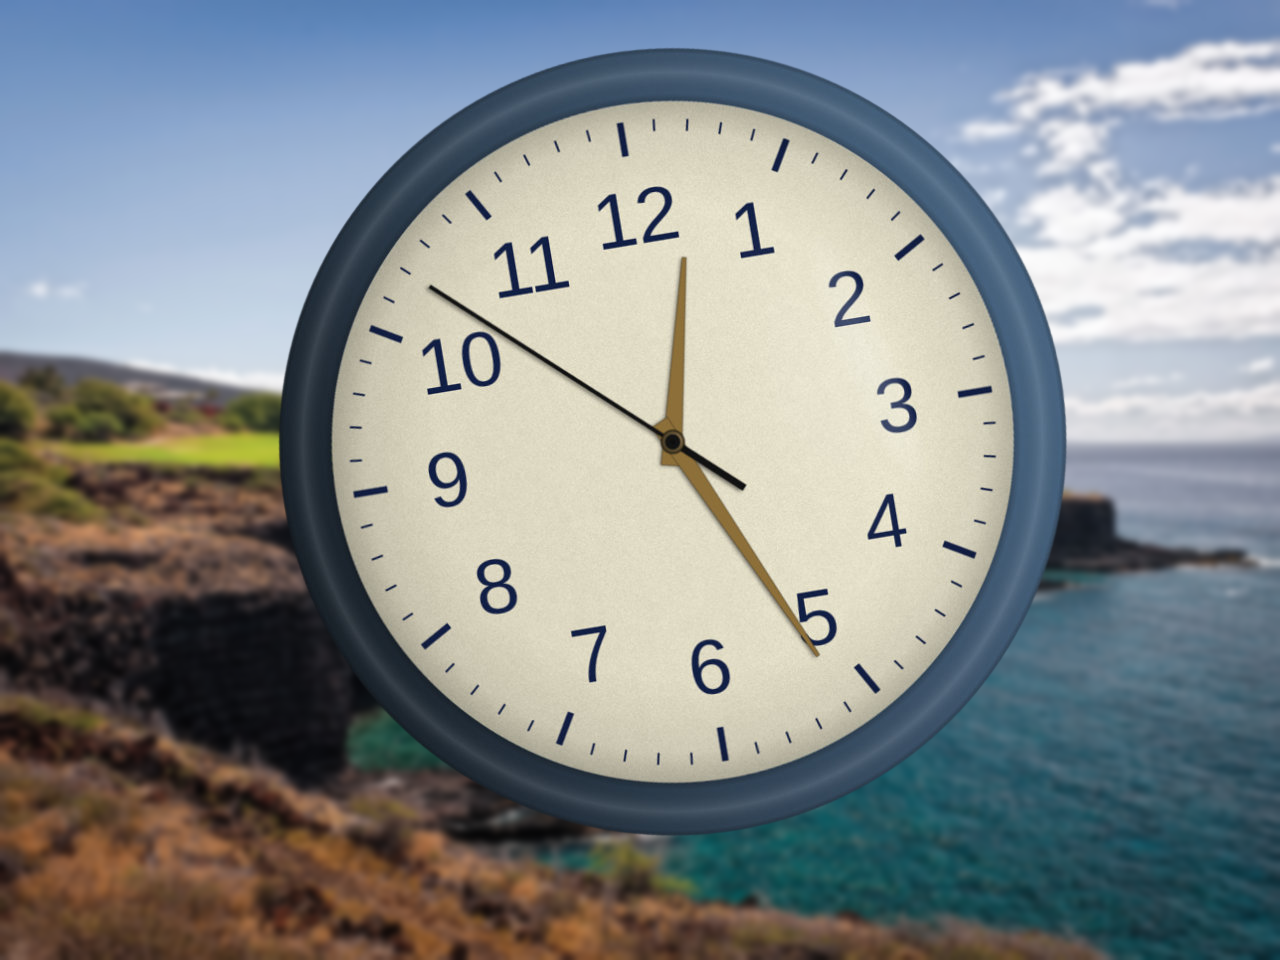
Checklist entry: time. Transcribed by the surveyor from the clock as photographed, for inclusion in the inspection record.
12:25:52
